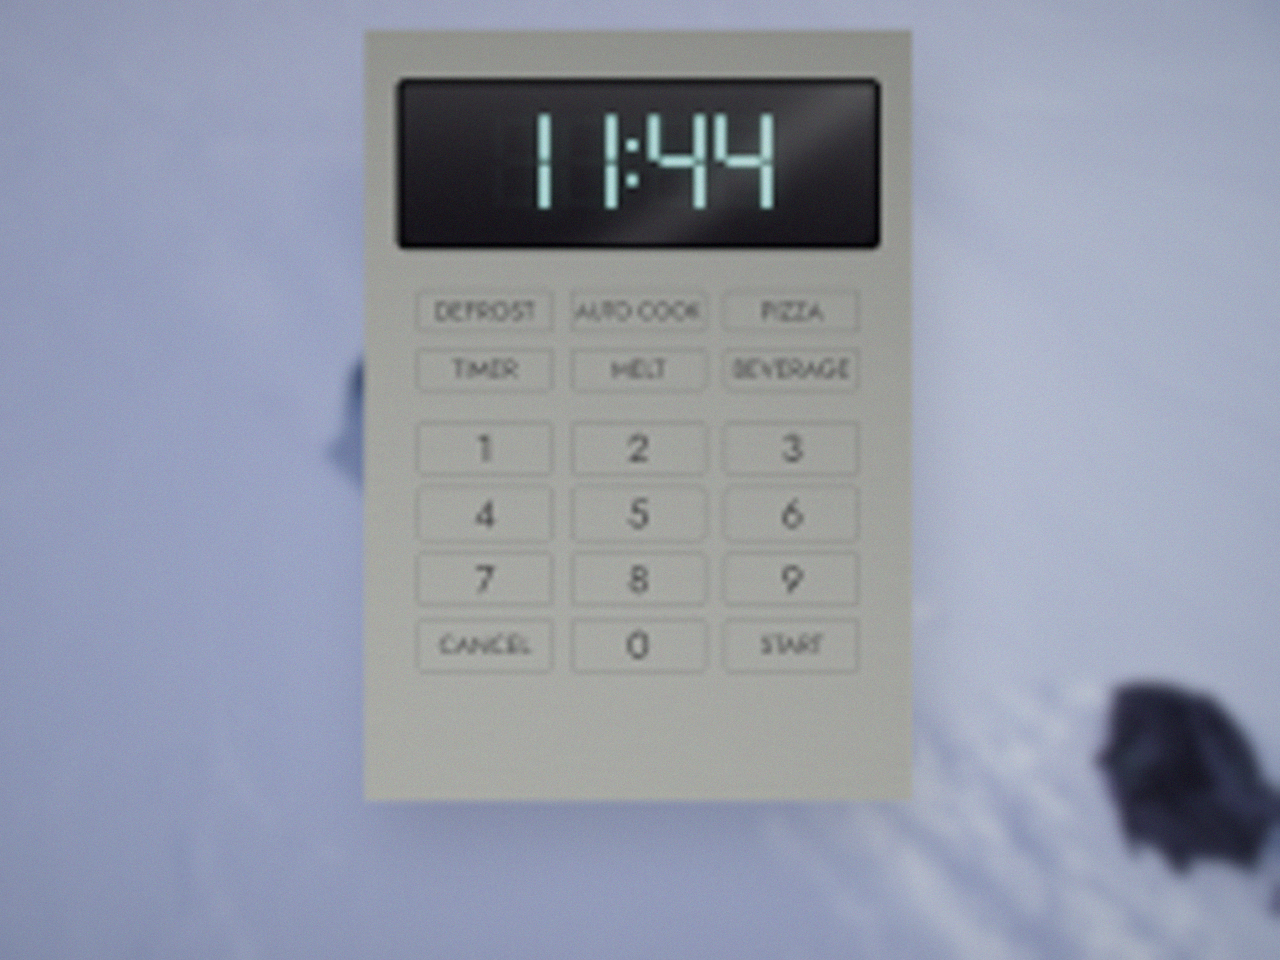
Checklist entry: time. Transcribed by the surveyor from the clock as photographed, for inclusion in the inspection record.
11:44
